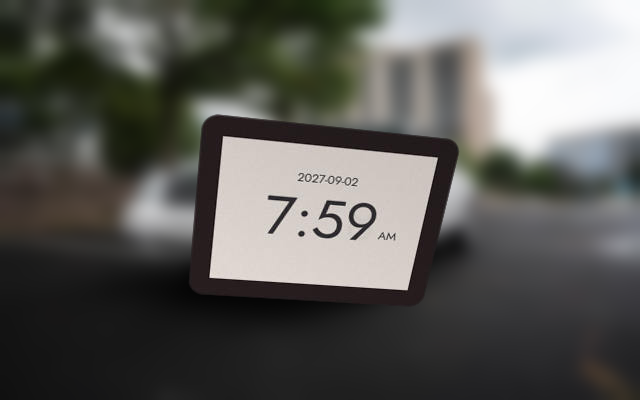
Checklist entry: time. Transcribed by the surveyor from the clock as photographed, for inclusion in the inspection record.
7:59
